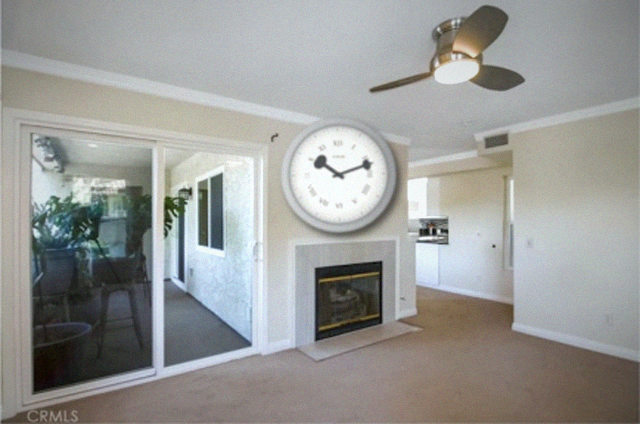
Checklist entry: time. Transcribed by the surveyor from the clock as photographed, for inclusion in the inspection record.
10:12
